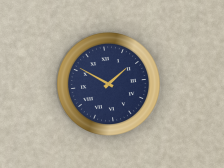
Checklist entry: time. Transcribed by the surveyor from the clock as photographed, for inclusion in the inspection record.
1:51
